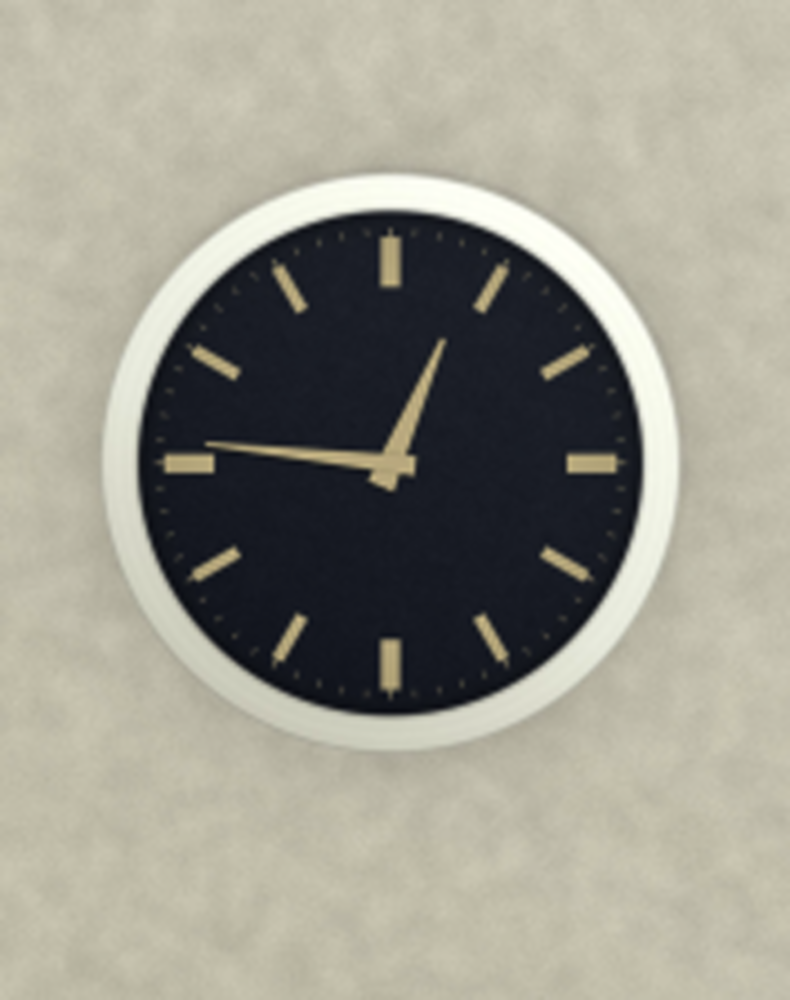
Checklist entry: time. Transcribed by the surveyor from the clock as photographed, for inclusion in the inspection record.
12:46
